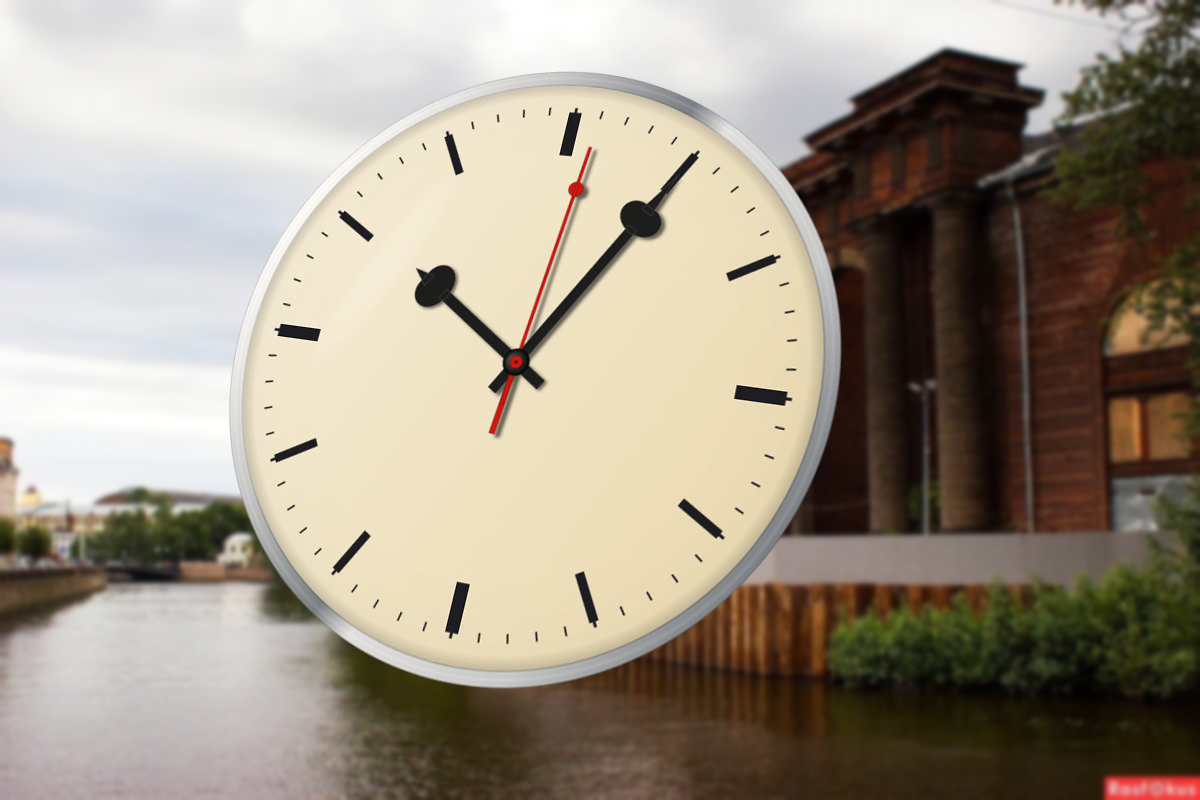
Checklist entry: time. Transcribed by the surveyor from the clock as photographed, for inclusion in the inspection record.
10:05:01
